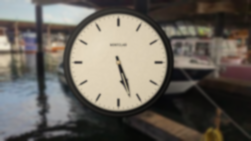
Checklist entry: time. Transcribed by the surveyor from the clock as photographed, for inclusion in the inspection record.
5:27
